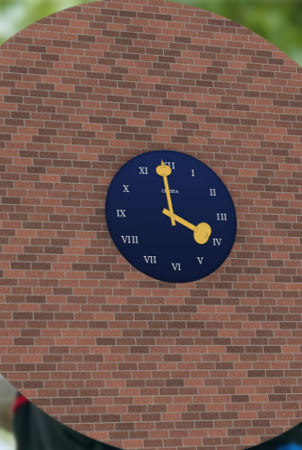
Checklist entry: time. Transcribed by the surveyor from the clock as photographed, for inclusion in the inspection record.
3:59
